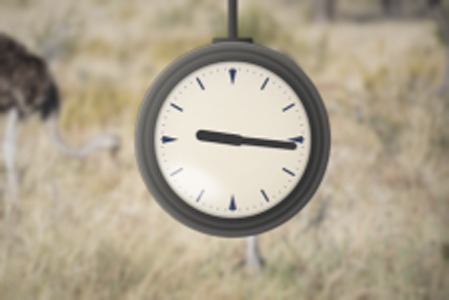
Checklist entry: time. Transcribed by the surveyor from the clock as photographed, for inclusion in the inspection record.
9:16
